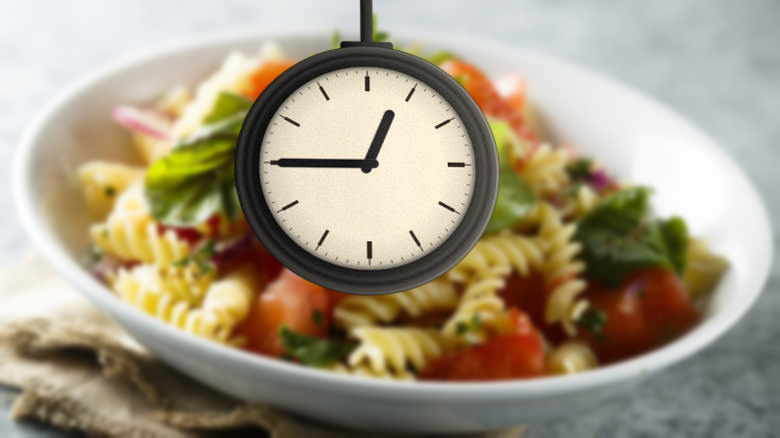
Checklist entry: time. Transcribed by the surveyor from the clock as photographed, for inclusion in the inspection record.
12:45
